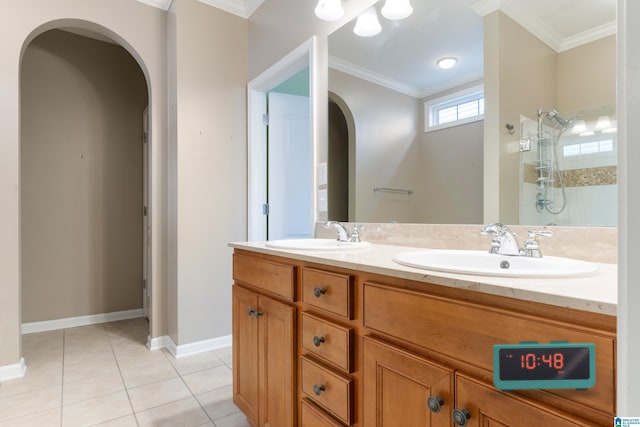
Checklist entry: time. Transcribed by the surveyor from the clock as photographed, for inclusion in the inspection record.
10:48
